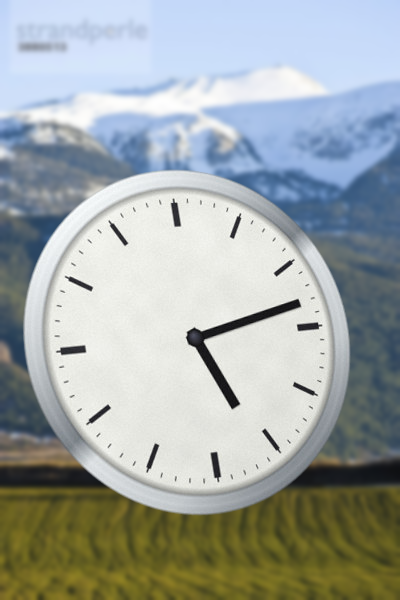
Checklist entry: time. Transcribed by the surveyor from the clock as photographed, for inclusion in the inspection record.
5:13
